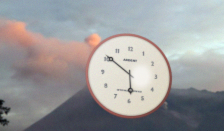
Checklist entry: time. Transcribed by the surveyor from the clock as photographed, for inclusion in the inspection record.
5:51
